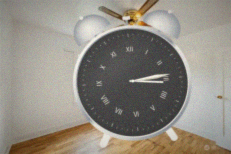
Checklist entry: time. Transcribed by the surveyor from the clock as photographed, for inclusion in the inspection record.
3:14
